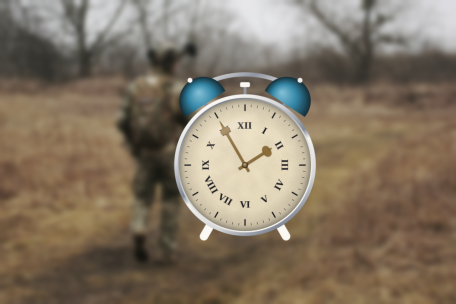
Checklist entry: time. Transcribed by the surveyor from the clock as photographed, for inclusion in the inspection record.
1:55
